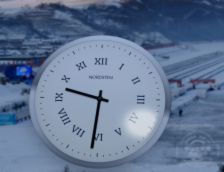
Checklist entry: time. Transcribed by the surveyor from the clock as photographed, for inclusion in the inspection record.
9:31
